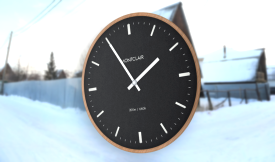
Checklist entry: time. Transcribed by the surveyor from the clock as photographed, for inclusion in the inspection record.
1:55
